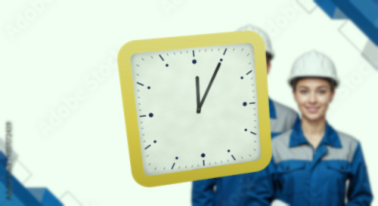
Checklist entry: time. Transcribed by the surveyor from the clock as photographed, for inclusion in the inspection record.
12:05
